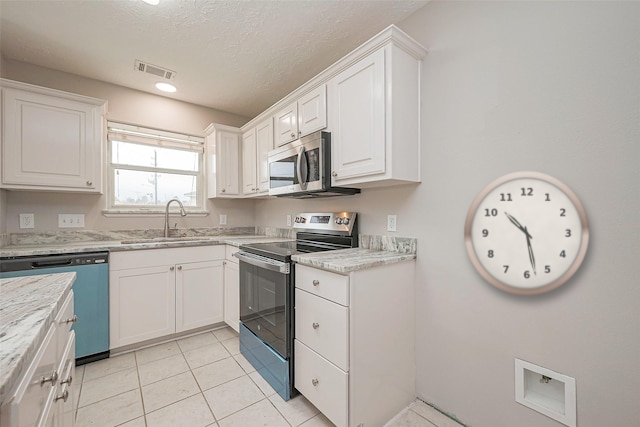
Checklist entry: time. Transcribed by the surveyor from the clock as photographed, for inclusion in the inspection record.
10:28
